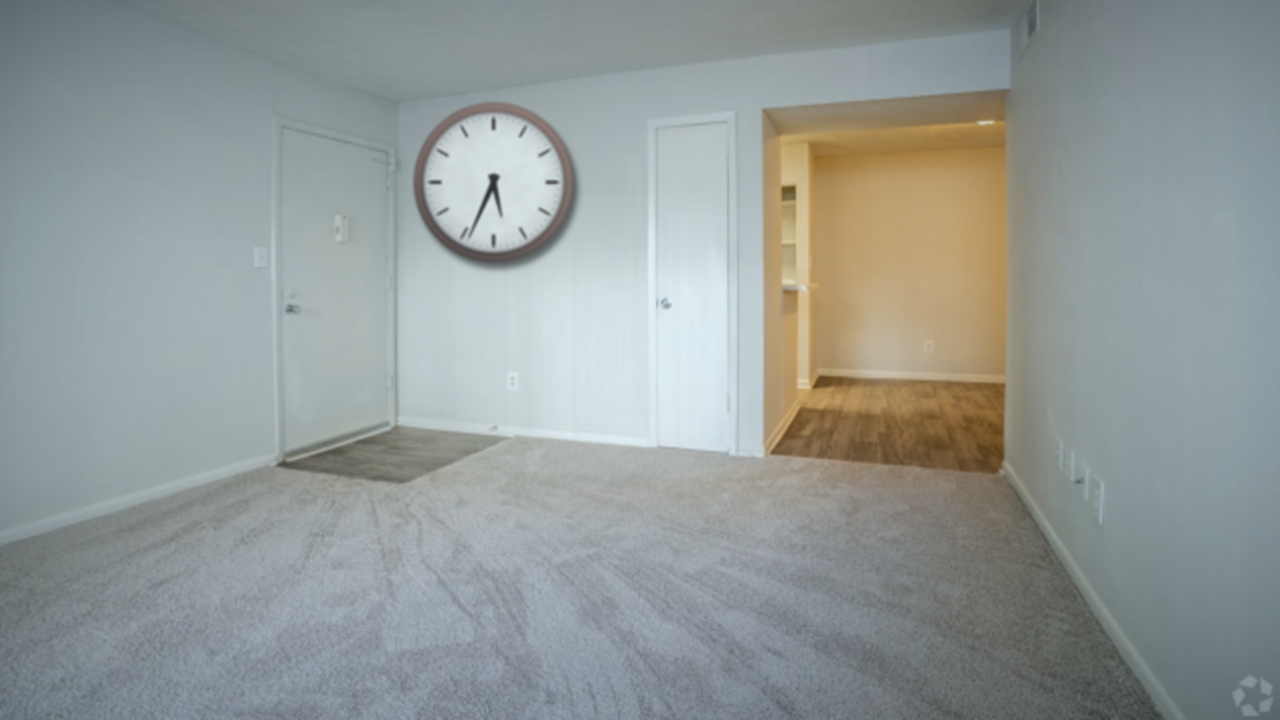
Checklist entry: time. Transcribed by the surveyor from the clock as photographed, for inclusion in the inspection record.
5:34
